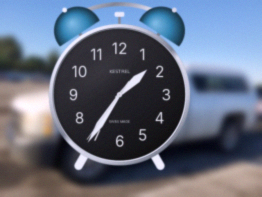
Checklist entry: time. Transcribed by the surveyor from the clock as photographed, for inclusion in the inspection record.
1:35:36
